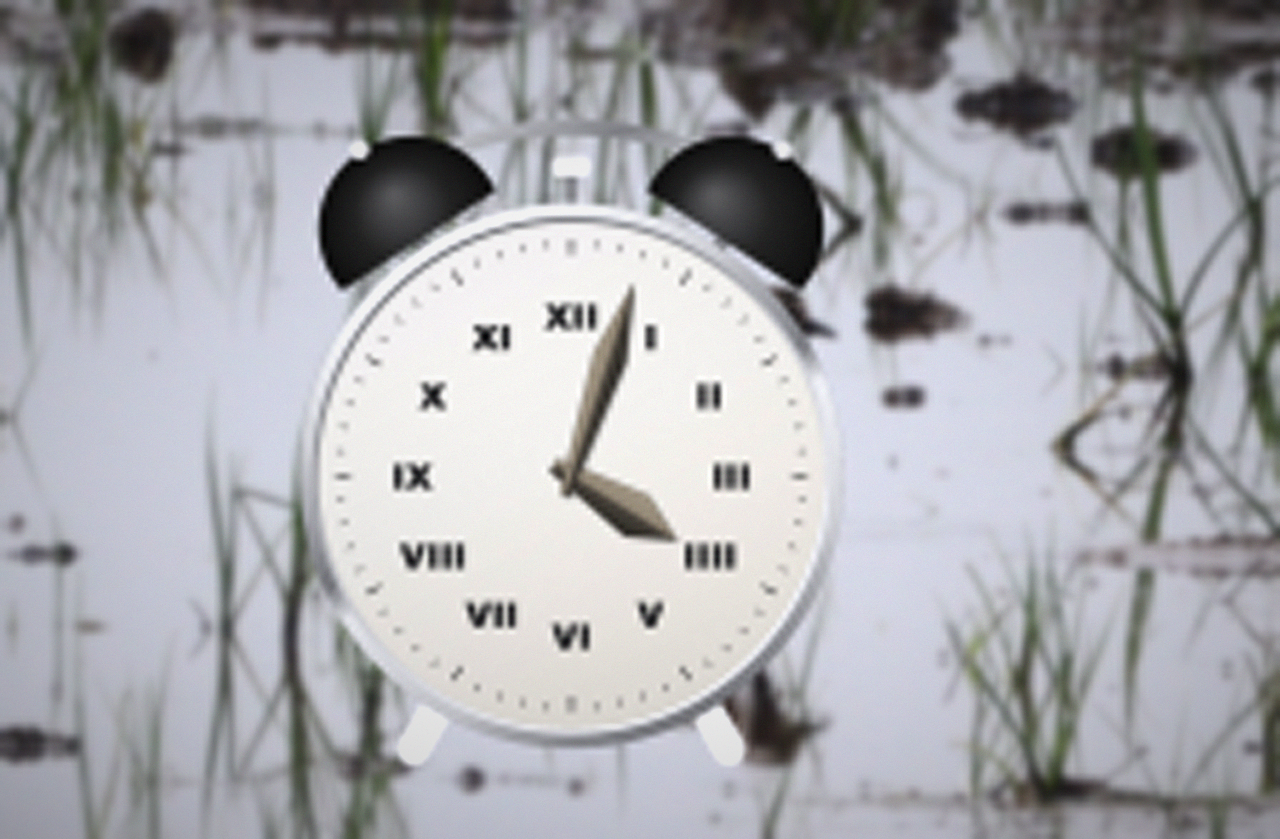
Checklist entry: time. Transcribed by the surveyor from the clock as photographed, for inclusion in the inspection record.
4:03
